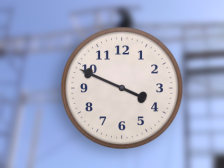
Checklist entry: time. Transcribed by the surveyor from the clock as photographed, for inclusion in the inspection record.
3:49
